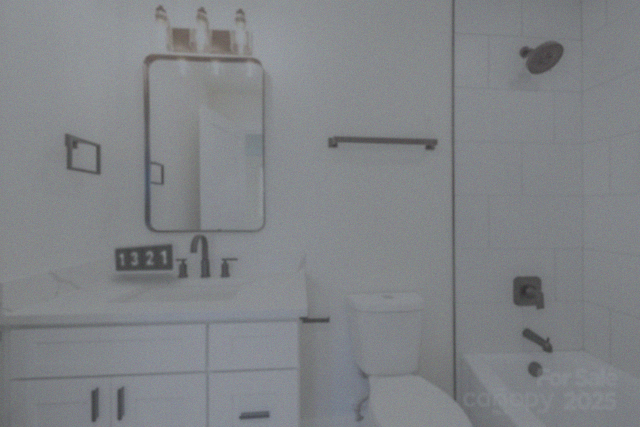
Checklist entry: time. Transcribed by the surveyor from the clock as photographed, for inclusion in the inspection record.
13:21
